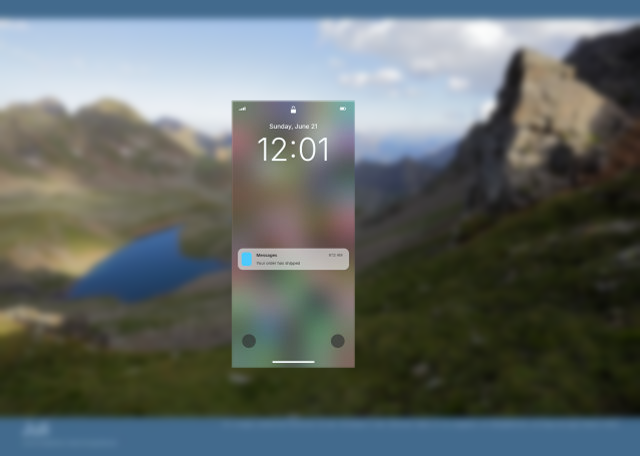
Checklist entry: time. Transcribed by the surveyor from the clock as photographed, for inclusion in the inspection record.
12:01
